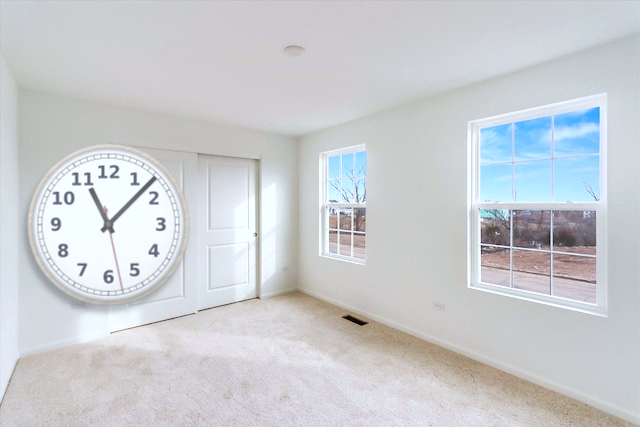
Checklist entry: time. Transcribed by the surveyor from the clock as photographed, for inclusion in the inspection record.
11:07:28
